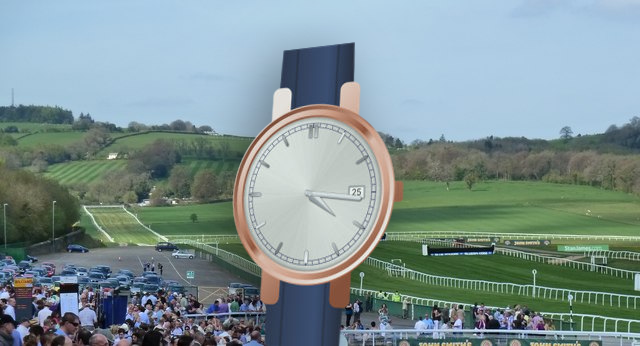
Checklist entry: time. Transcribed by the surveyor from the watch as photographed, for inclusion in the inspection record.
4:16
